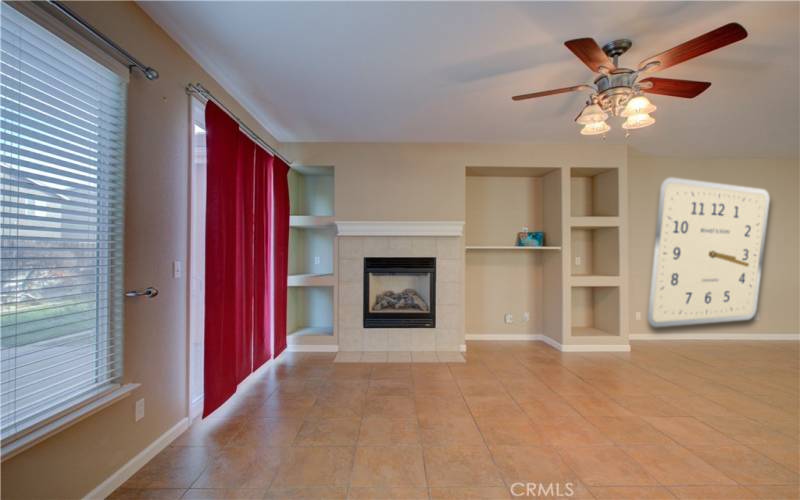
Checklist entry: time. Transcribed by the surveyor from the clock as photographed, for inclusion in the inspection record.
3:17
